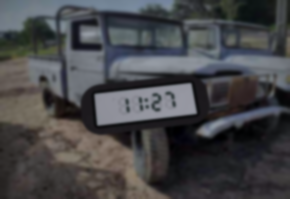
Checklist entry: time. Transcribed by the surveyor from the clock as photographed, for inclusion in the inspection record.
11:27
